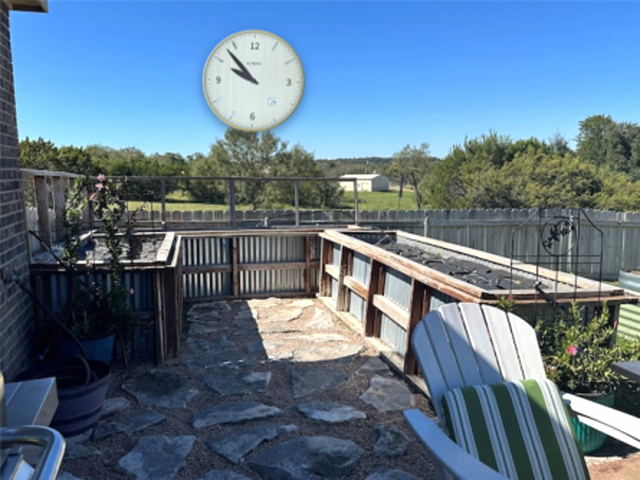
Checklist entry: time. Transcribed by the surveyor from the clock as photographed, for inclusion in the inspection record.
9:53
